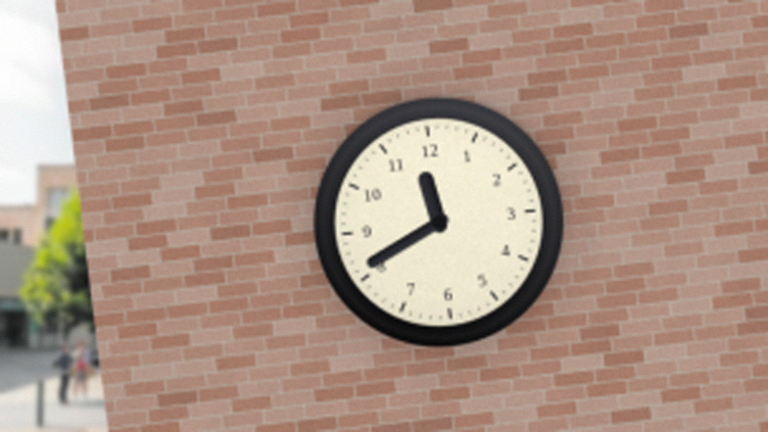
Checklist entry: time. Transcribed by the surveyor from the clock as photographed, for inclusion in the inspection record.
11:41
